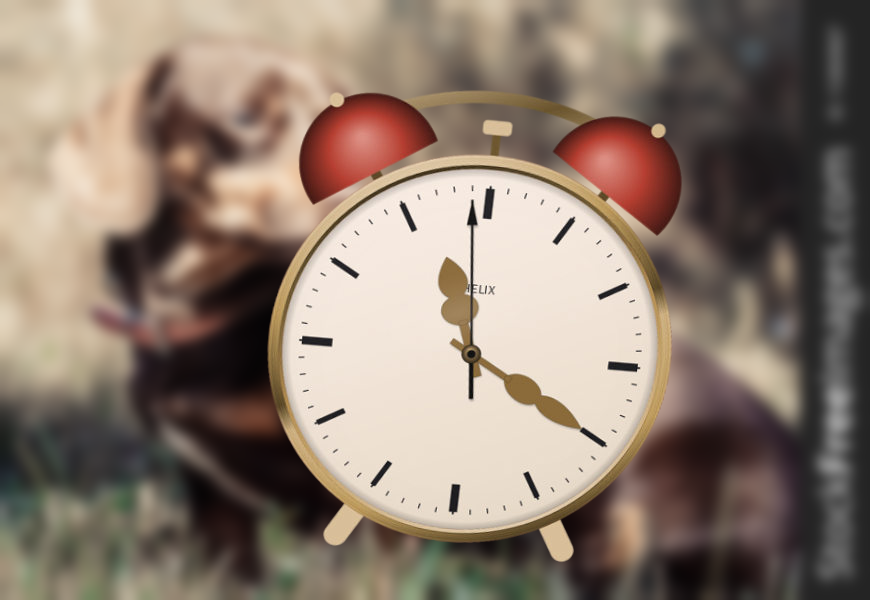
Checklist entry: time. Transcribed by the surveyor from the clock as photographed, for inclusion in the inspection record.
11:19:59
